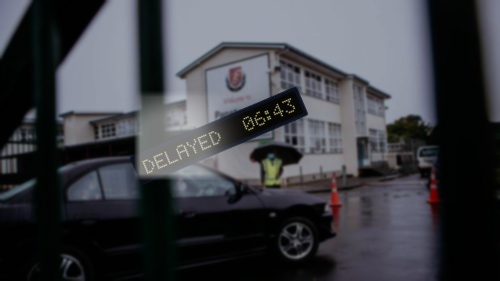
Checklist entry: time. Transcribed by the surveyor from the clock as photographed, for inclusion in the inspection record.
6:43
